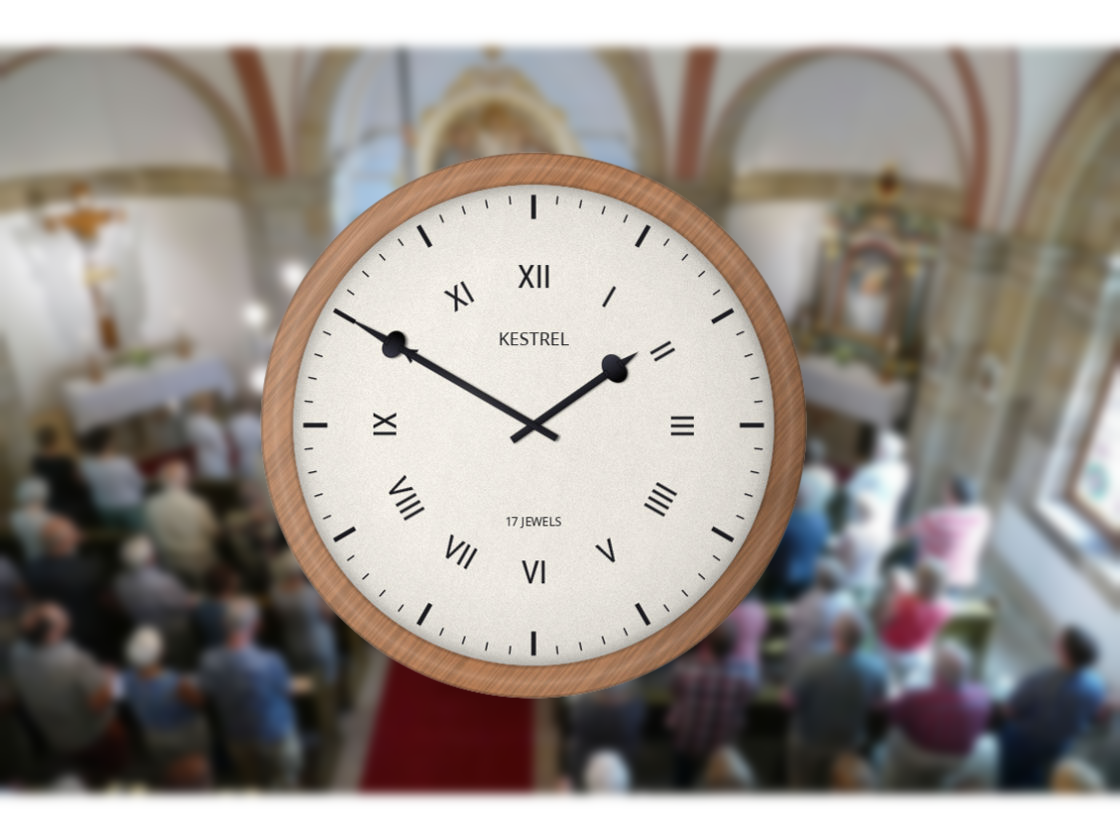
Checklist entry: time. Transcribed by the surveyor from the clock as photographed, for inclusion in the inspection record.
1:50
